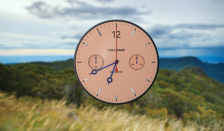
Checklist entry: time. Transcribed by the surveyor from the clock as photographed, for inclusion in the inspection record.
6:41
